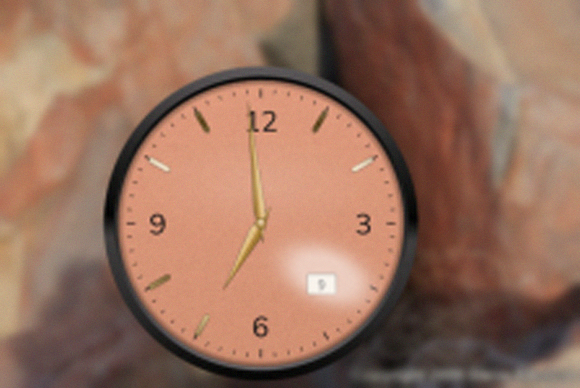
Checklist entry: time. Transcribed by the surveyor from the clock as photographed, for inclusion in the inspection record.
6:59
